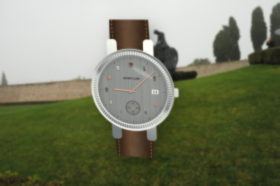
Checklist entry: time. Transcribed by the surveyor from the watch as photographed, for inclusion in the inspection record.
9:08
